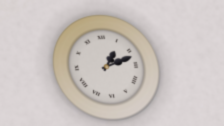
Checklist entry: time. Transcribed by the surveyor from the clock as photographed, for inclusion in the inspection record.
1:12
